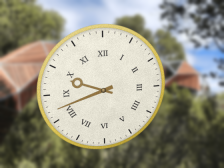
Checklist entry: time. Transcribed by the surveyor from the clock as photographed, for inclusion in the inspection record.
9:42
